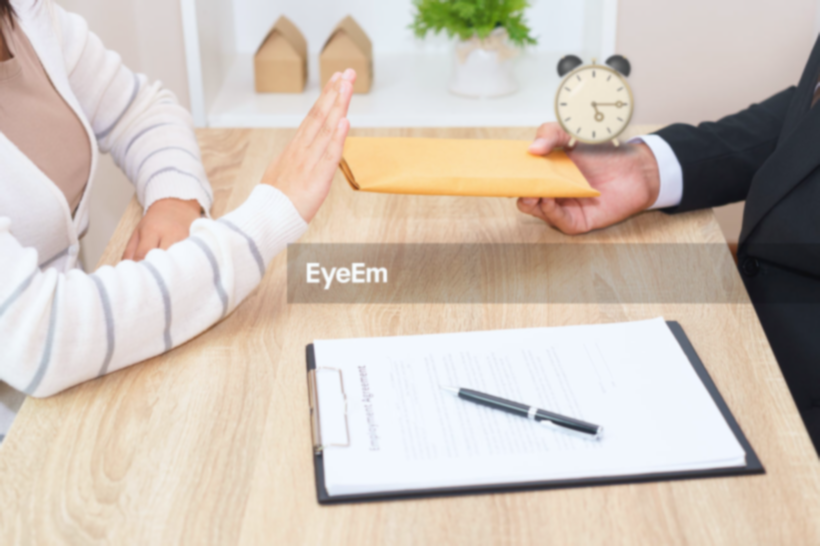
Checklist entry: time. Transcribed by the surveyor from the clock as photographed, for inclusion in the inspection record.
5:15
